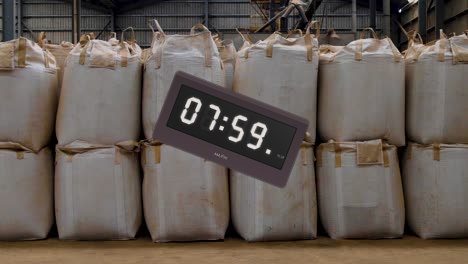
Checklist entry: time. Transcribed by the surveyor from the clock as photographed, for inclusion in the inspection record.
7:59
